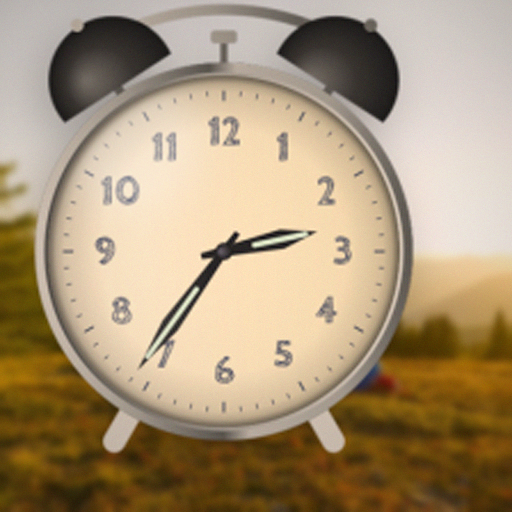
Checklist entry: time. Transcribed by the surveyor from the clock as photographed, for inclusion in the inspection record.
2:36
